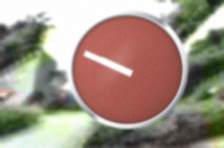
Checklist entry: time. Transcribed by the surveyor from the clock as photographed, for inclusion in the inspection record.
9:49
